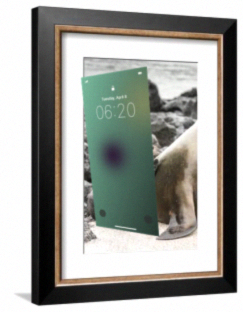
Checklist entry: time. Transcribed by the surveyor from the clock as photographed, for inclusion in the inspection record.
6:20
